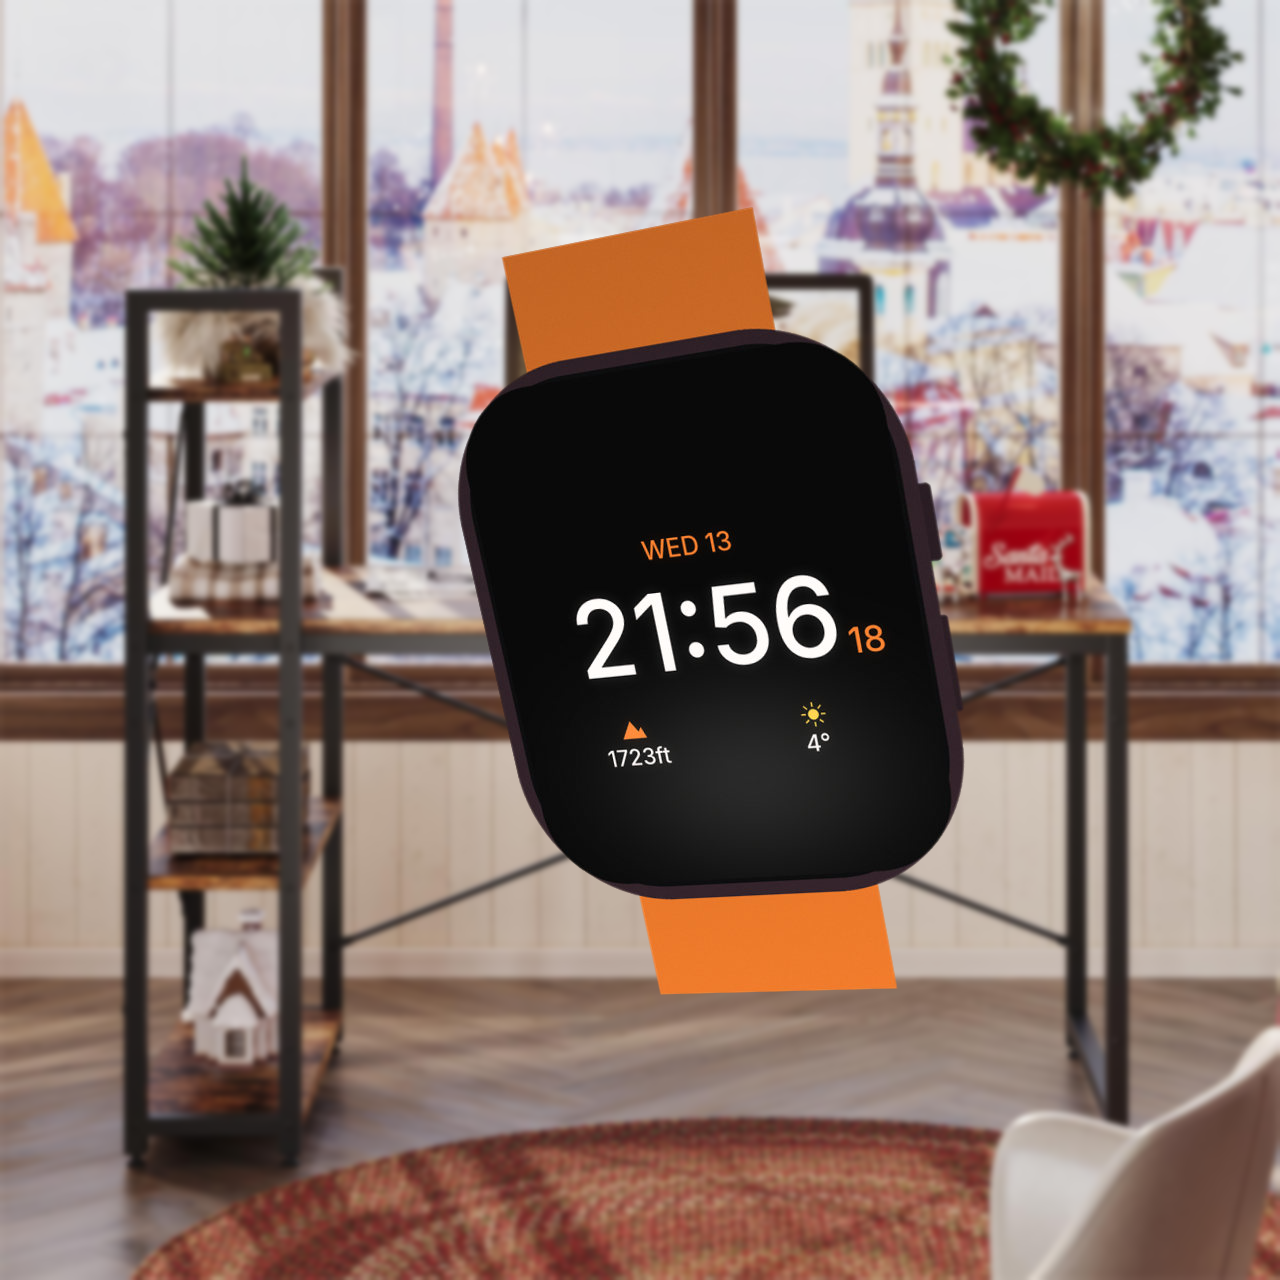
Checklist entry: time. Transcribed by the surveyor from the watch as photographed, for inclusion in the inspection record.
21:56:18
